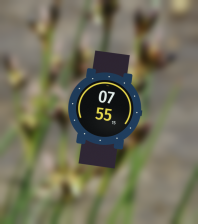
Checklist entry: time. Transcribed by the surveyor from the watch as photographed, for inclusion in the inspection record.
7:55
